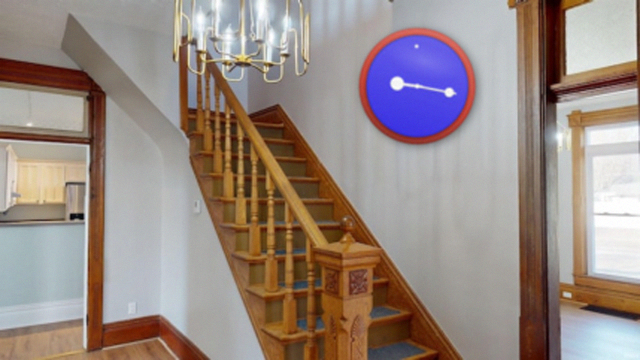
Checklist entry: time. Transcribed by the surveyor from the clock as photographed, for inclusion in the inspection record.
9:17
